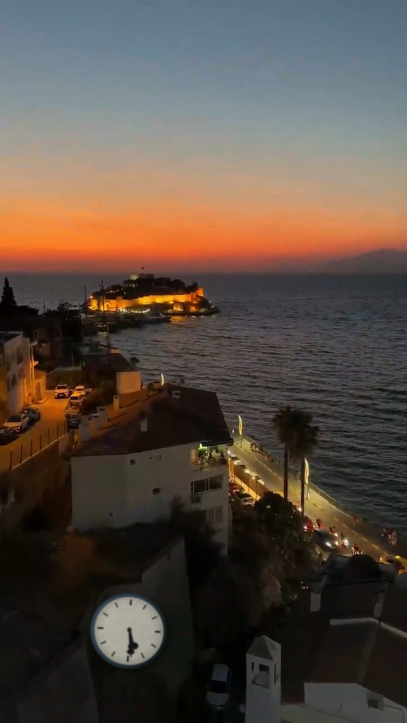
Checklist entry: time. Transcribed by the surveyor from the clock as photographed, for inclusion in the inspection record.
5:29
